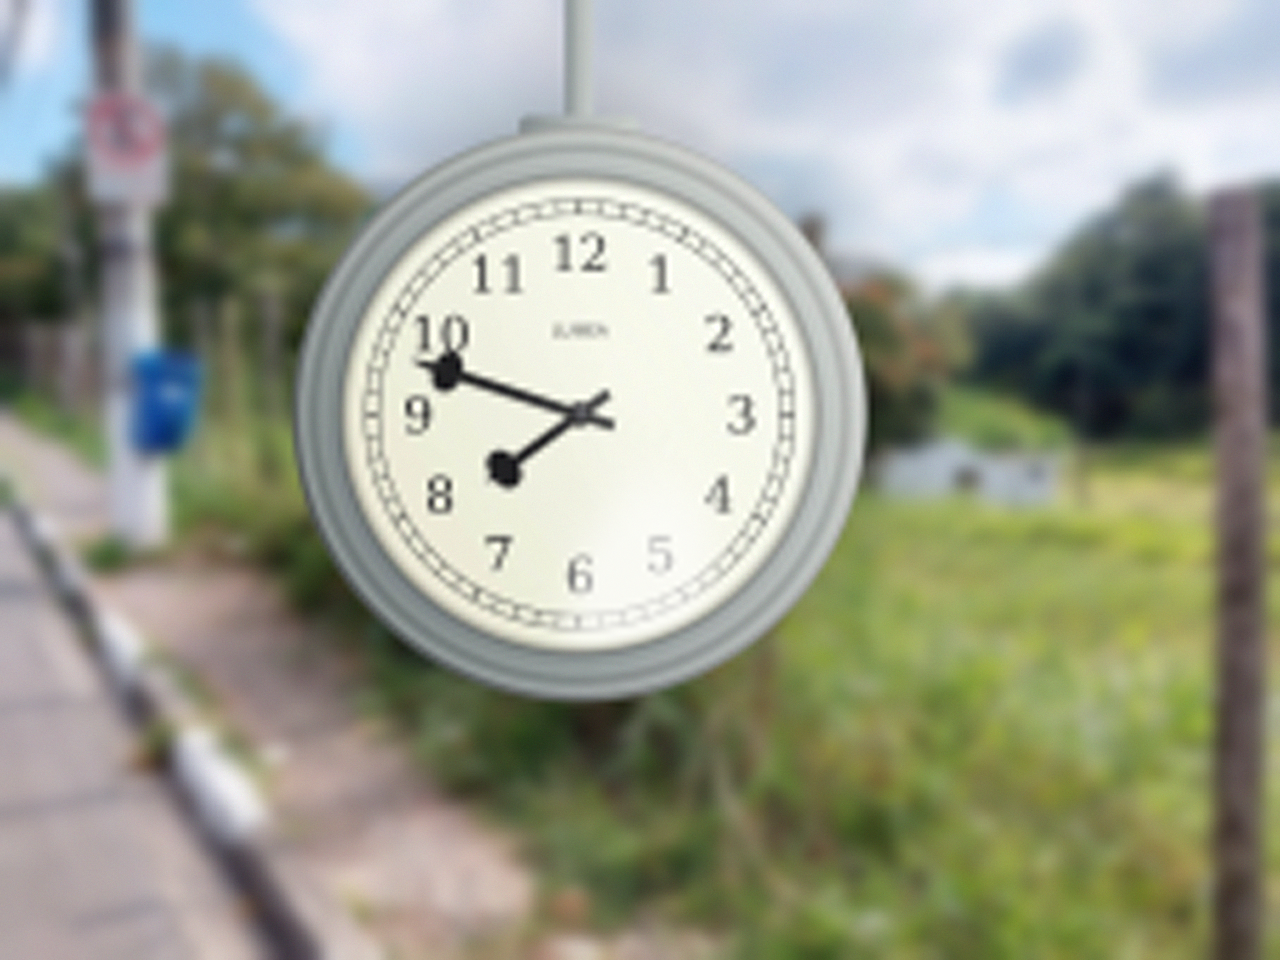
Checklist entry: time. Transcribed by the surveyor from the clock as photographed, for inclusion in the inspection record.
7:48
